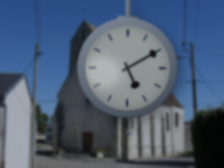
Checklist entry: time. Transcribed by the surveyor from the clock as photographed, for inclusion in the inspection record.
5:10
